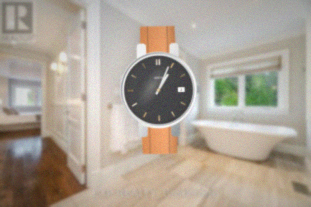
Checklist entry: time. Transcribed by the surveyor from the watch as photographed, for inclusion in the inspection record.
1:04
